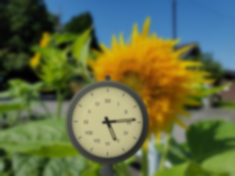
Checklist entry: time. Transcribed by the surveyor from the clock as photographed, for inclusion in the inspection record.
5:14
